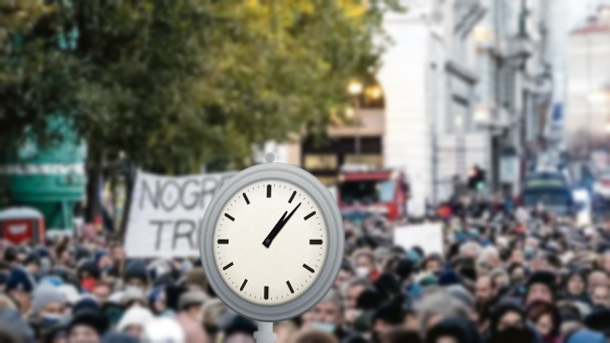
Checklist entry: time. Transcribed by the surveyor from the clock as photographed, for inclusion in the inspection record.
1:07
